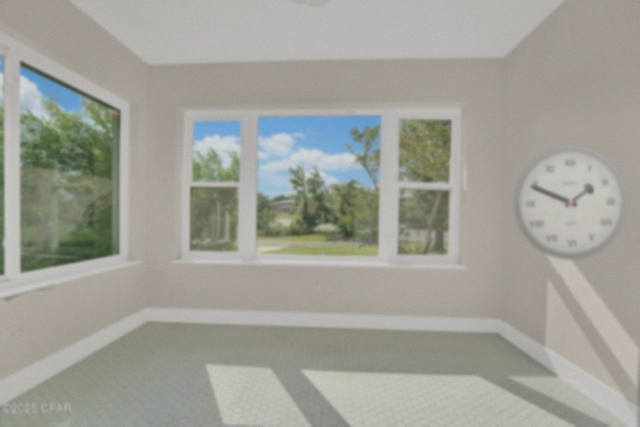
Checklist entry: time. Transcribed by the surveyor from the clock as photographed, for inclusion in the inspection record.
1:49
